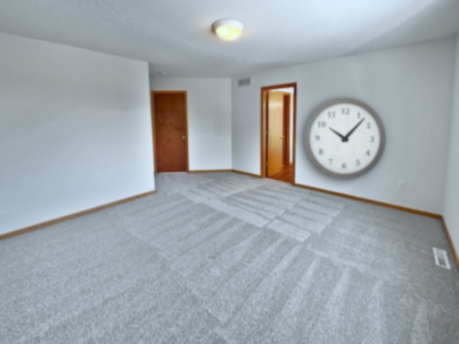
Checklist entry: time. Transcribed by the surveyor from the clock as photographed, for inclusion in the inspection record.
10:07
